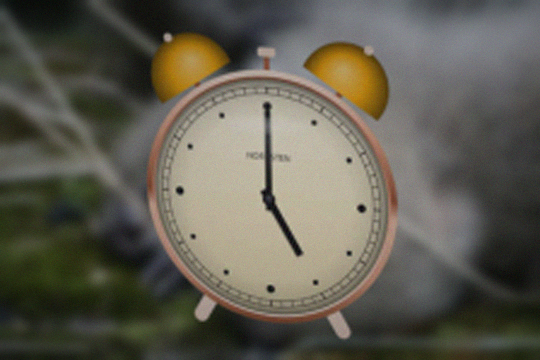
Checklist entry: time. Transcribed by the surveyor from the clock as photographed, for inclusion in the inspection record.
5:00
